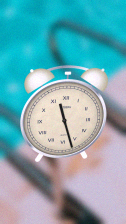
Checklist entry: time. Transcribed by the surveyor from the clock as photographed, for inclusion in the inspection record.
11:27
